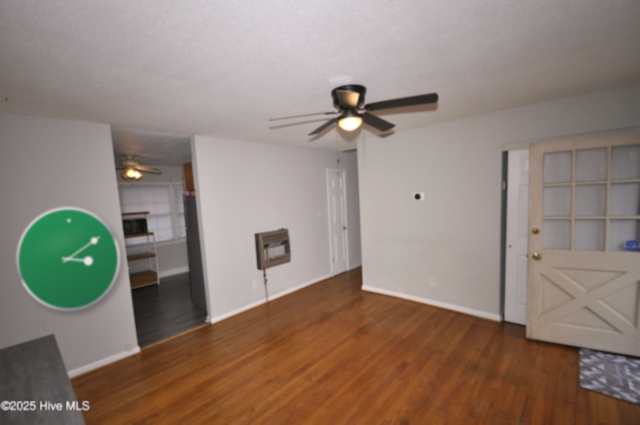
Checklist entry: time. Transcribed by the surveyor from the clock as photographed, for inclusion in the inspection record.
3:09
